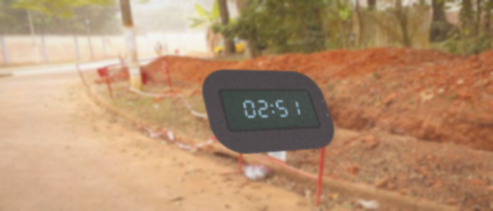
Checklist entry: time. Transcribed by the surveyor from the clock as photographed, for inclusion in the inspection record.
2:51
